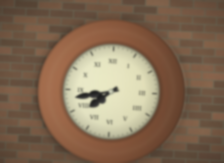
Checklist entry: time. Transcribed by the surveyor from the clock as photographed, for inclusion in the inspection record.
7:43
